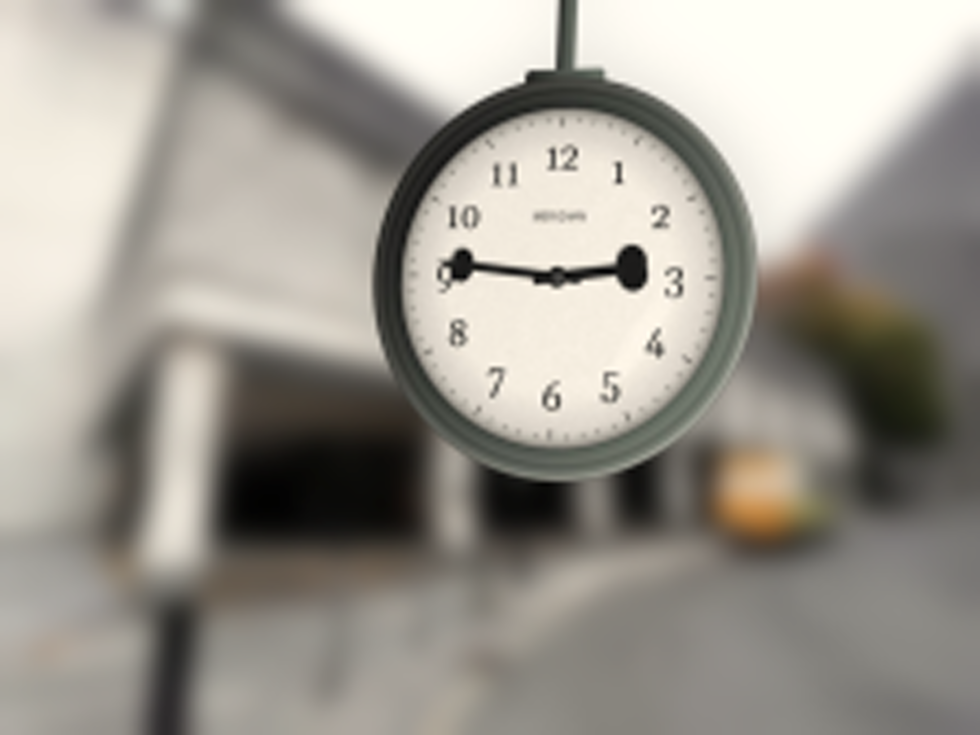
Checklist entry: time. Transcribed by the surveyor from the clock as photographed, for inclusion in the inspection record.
2:46
